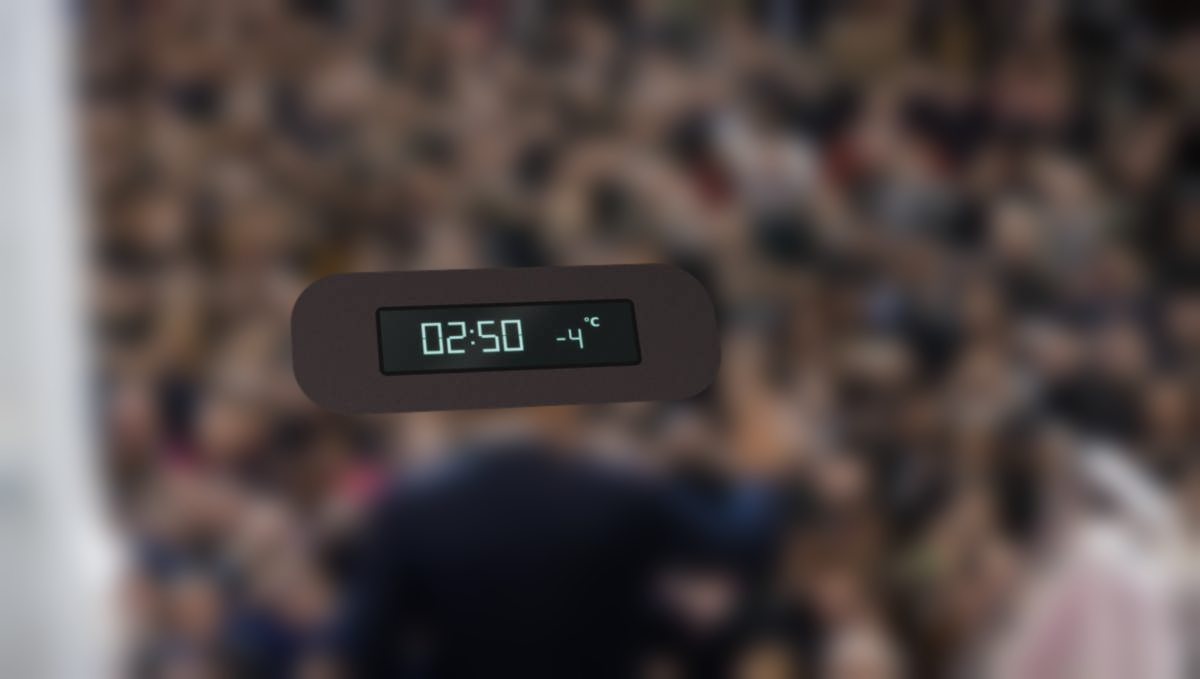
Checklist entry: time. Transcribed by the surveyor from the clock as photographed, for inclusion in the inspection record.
2:50
